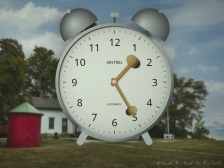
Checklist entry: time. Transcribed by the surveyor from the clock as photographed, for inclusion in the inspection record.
1:25
